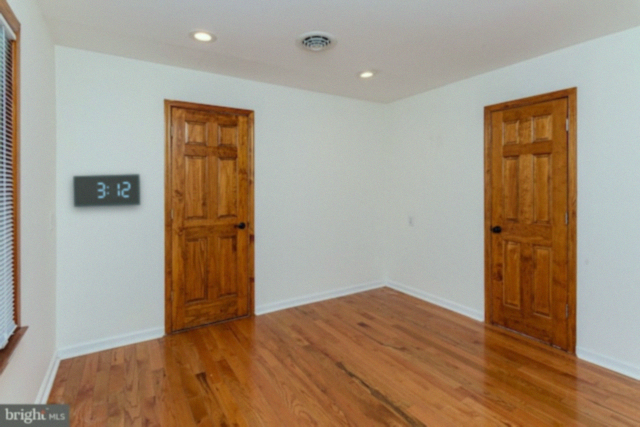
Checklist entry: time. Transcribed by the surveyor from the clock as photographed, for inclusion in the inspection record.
3:12
